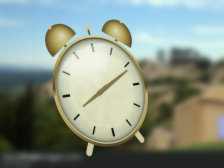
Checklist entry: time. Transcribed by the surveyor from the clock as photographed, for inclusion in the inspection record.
8:11
